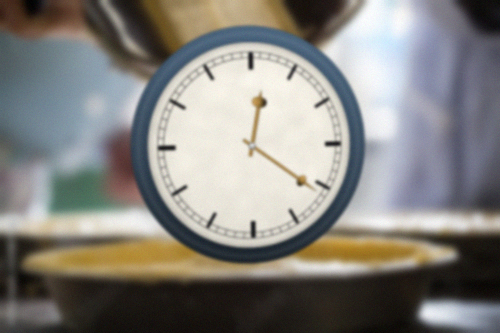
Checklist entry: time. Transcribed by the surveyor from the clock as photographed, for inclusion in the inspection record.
12:21
